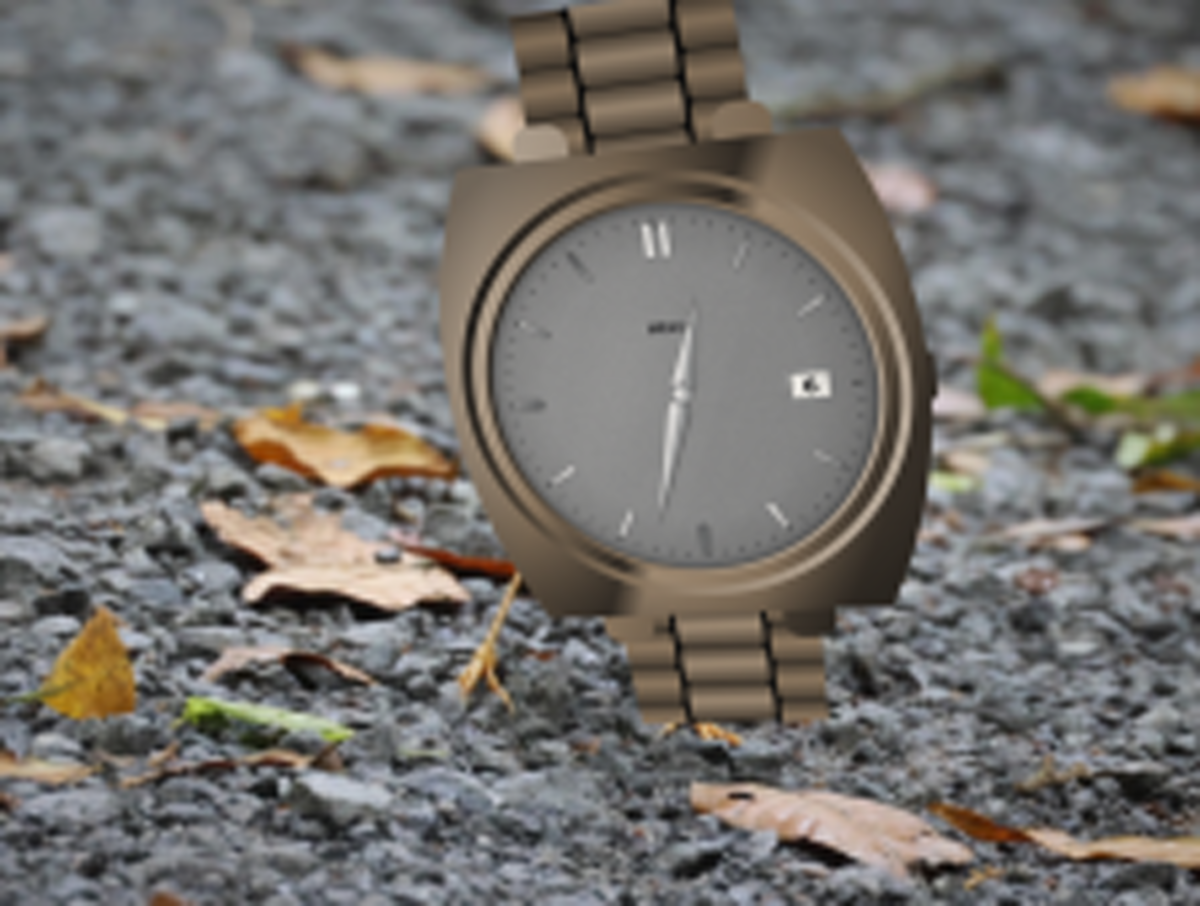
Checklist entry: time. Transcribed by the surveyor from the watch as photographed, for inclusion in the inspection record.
12:33
